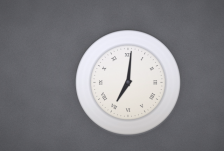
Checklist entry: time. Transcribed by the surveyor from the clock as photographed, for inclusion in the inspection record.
7:01
